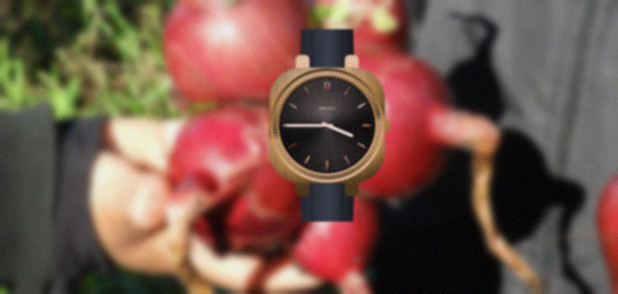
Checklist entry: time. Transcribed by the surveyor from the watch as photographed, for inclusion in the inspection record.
3:45
